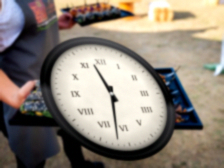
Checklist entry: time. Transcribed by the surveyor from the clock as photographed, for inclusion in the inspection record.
11:32
